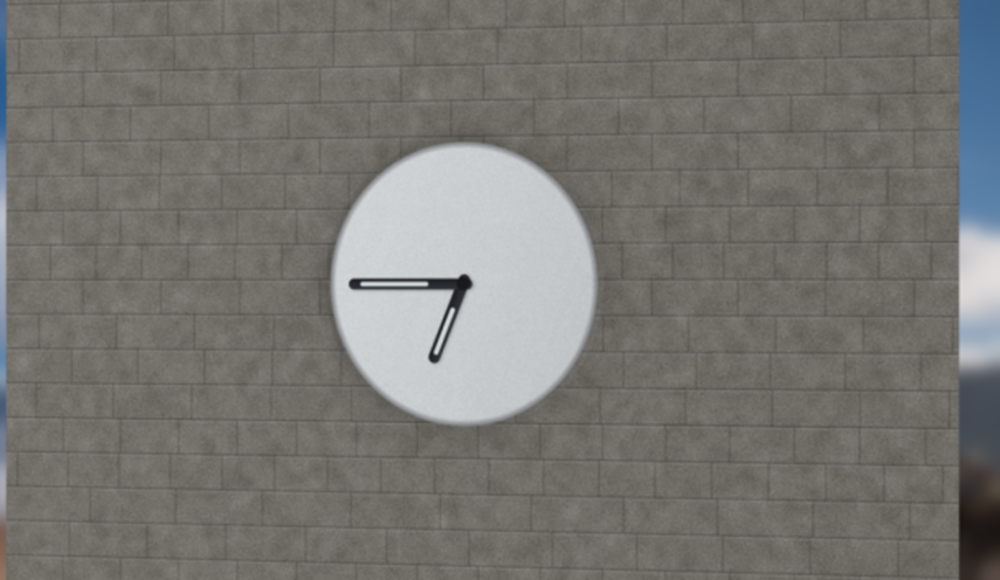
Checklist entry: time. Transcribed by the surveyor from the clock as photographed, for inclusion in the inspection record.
6:45
